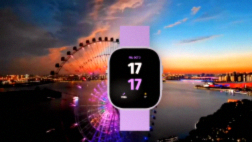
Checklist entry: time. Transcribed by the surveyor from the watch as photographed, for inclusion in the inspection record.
17:17
